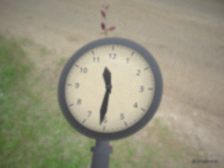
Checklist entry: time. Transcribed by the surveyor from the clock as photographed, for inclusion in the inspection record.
11:31
